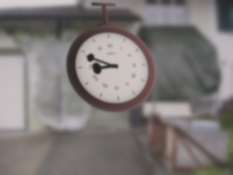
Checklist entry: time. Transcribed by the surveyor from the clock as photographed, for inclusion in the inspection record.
8:49
